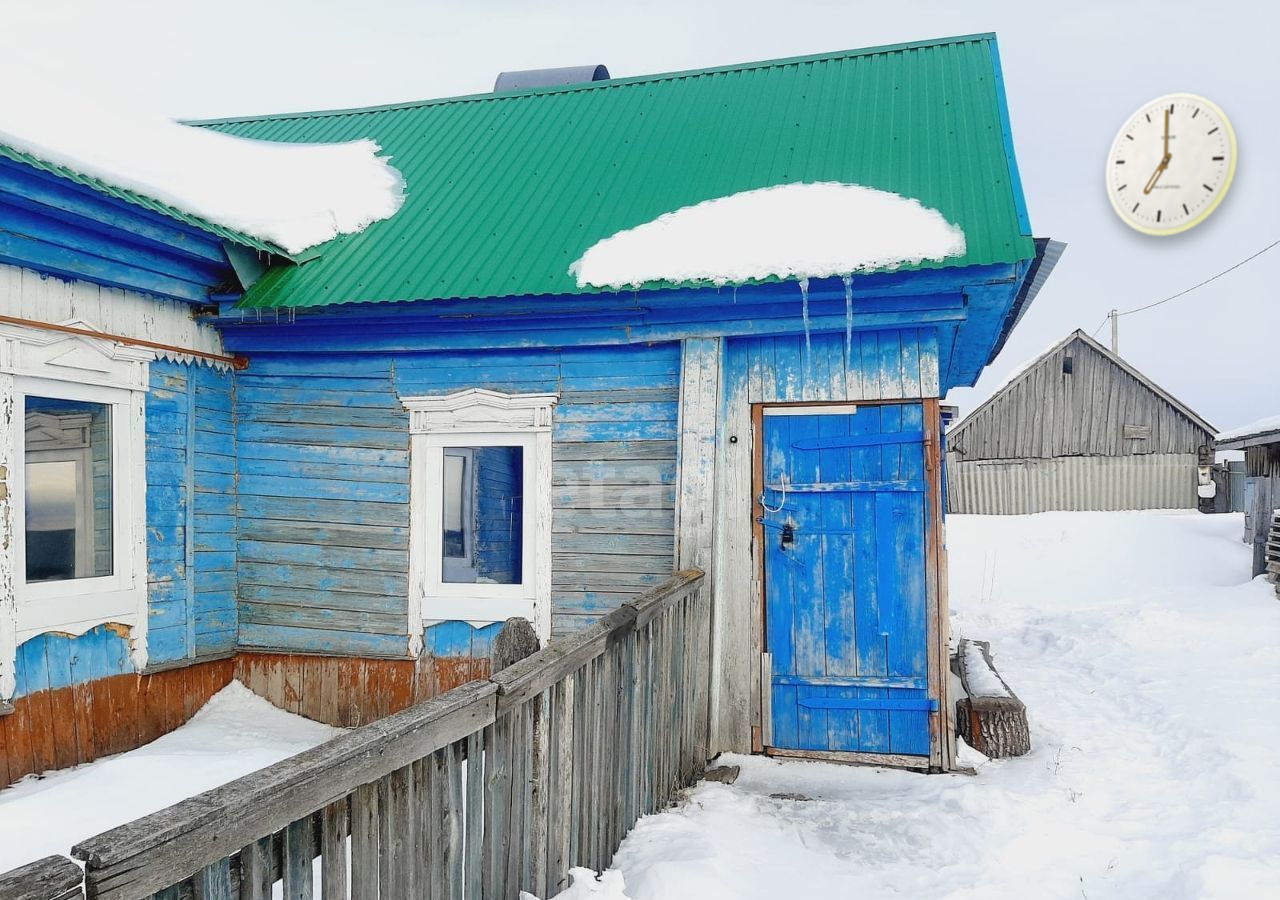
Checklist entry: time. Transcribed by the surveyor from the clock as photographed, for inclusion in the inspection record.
6:59
